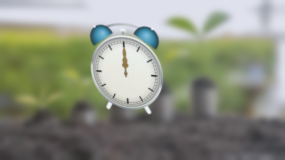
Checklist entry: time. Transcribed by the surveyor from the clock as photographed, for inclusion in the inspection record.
12:00
